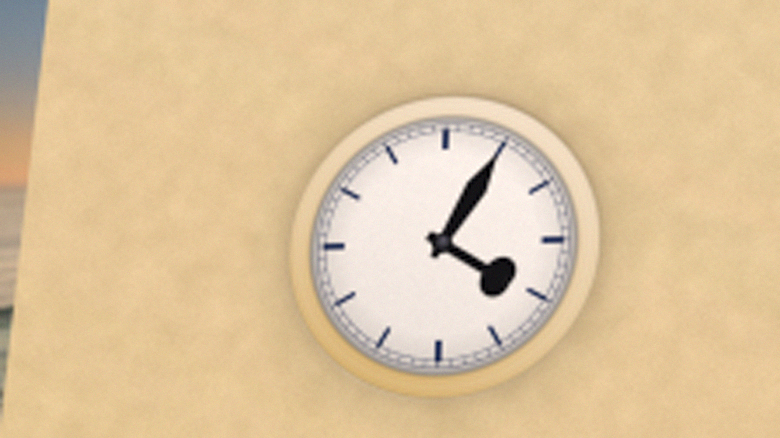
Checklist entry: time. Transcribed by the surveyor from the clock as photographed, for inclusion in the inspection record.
4:05
